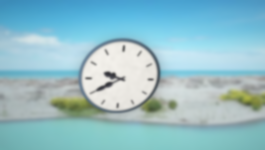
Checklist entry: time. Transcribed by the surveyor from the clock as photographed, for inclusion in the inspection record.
9:40
